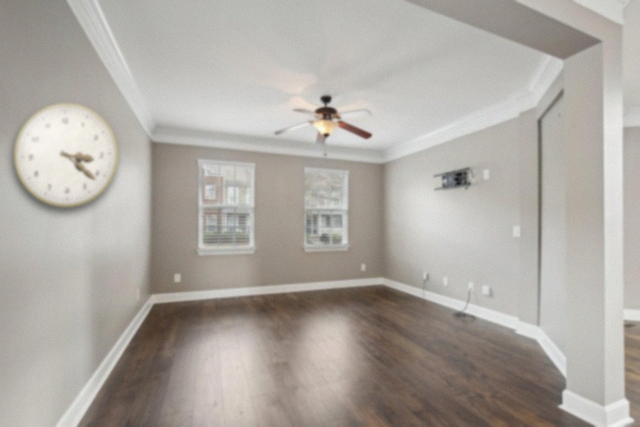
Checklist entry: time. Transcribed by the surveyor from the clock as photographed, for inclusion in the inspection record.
3:22
